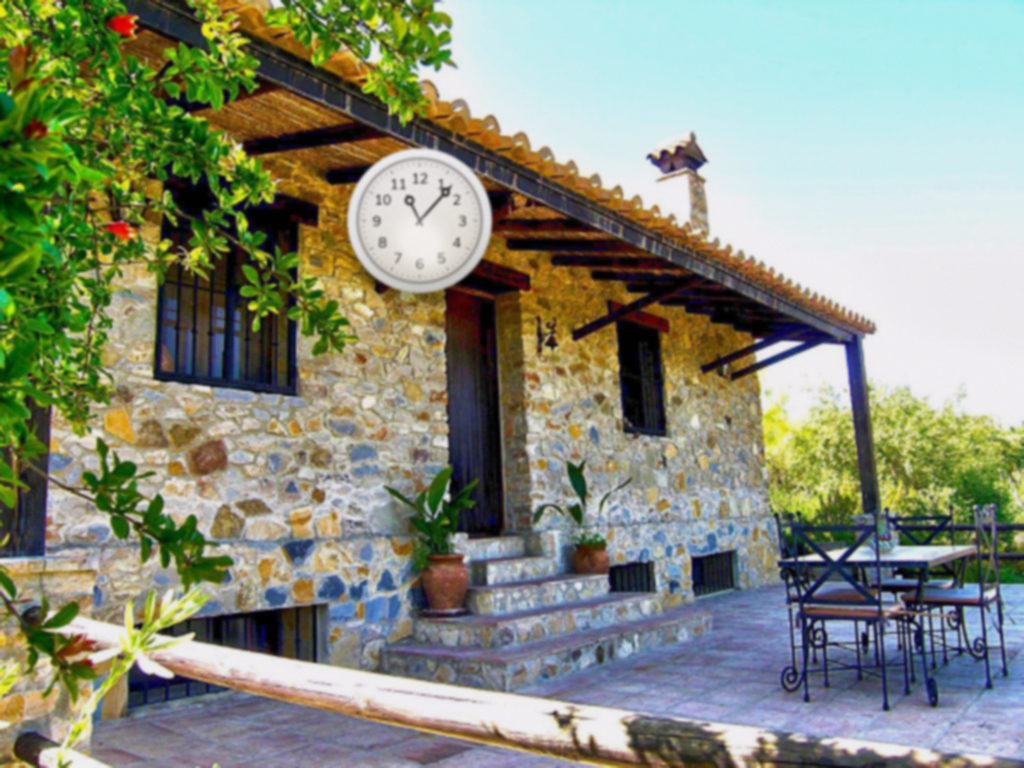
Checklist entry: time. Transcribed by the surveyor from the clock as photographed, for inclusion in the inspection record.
11:07
